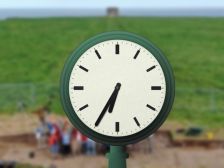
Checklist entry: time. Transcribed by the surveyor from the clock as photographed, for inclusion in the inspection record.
6:35
